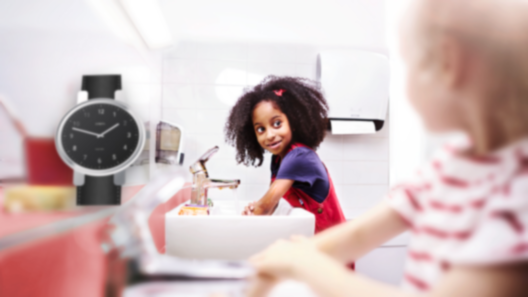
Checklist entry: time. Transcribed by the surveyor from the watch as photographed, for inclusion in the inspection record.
1:48
